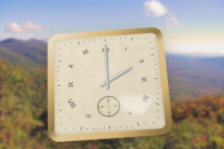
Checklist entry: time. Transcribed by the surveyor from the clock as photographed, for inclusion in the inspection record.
2:00
